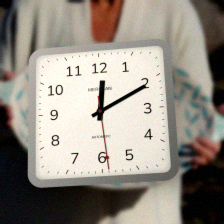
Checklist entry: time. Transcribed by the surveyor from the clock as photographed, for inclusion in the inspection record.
12:10:29
